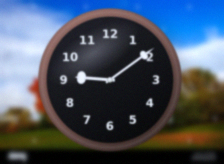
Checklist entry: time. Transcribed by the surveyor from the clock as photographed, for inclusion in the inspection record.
9:09
